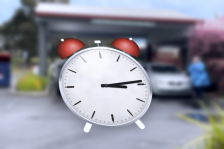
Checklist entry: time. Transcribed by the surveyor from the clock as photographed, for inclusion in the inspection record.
3:14
